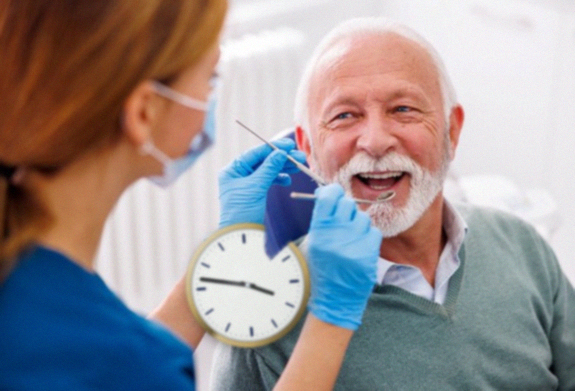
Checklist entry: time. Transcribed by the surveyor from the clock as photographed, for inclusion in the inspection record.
3:47
